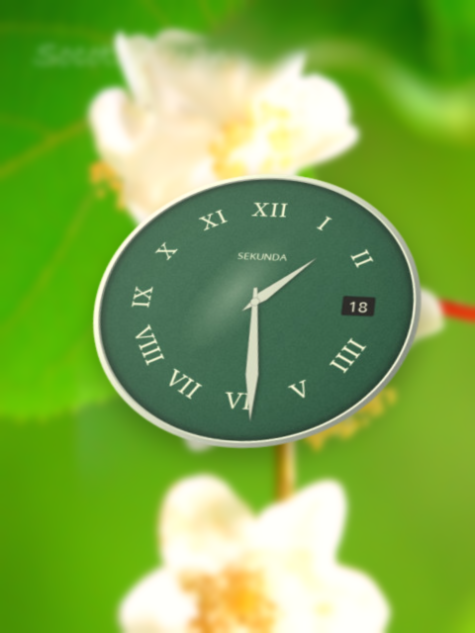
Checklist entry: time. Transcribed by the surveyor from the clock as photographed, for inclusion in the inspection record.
1:29
